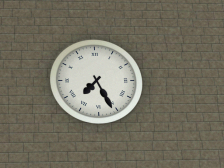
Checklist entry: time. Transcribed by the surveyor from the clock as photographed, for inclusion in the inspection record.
7:26
